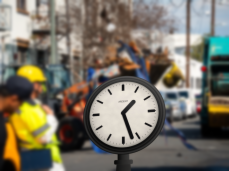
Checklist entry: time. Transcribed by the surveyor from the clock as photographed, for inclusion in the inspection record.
1:27
